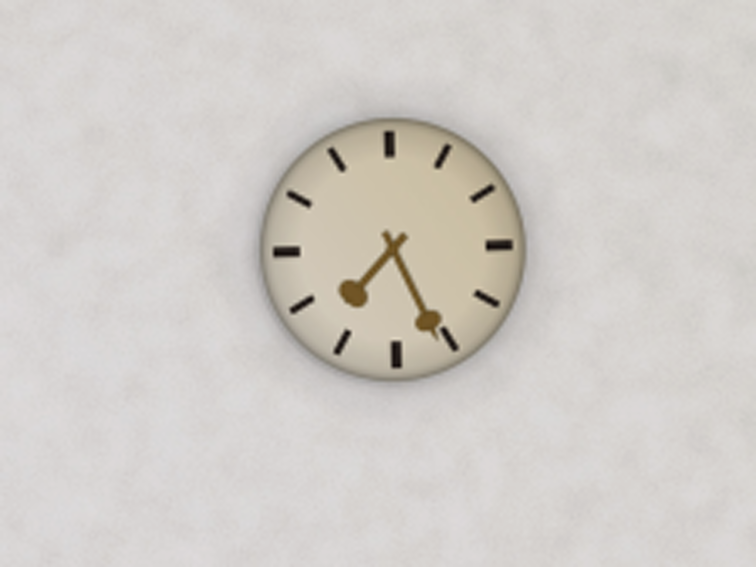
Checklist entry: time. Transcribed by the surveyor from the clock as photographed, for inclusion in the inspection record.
7:26
